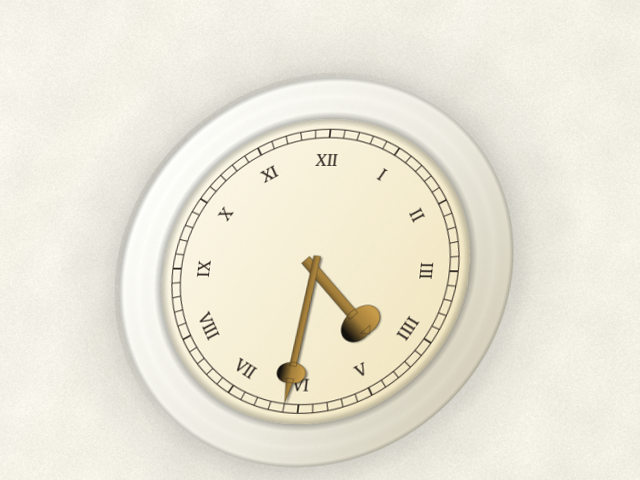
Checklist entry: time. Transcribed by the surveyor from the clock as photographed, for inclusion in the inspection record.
4:31
